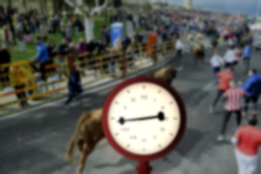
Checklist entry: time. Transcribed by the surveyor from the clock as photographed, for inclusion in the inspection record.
2:44
